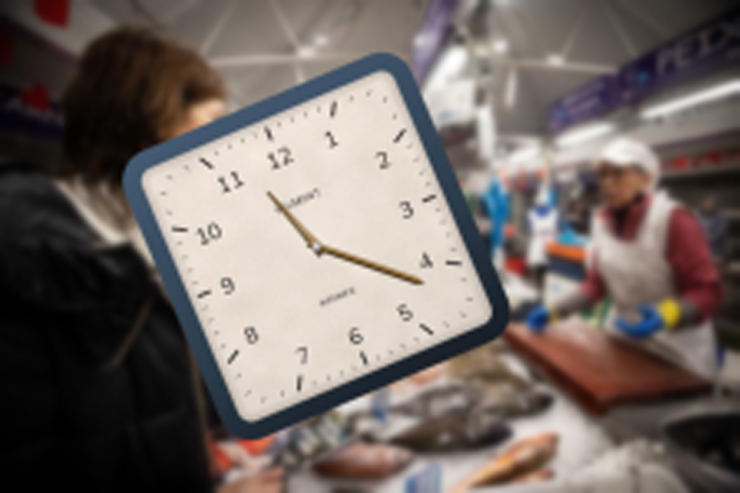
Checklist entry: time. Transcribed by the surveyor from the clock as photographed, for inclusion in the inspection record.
11:22
